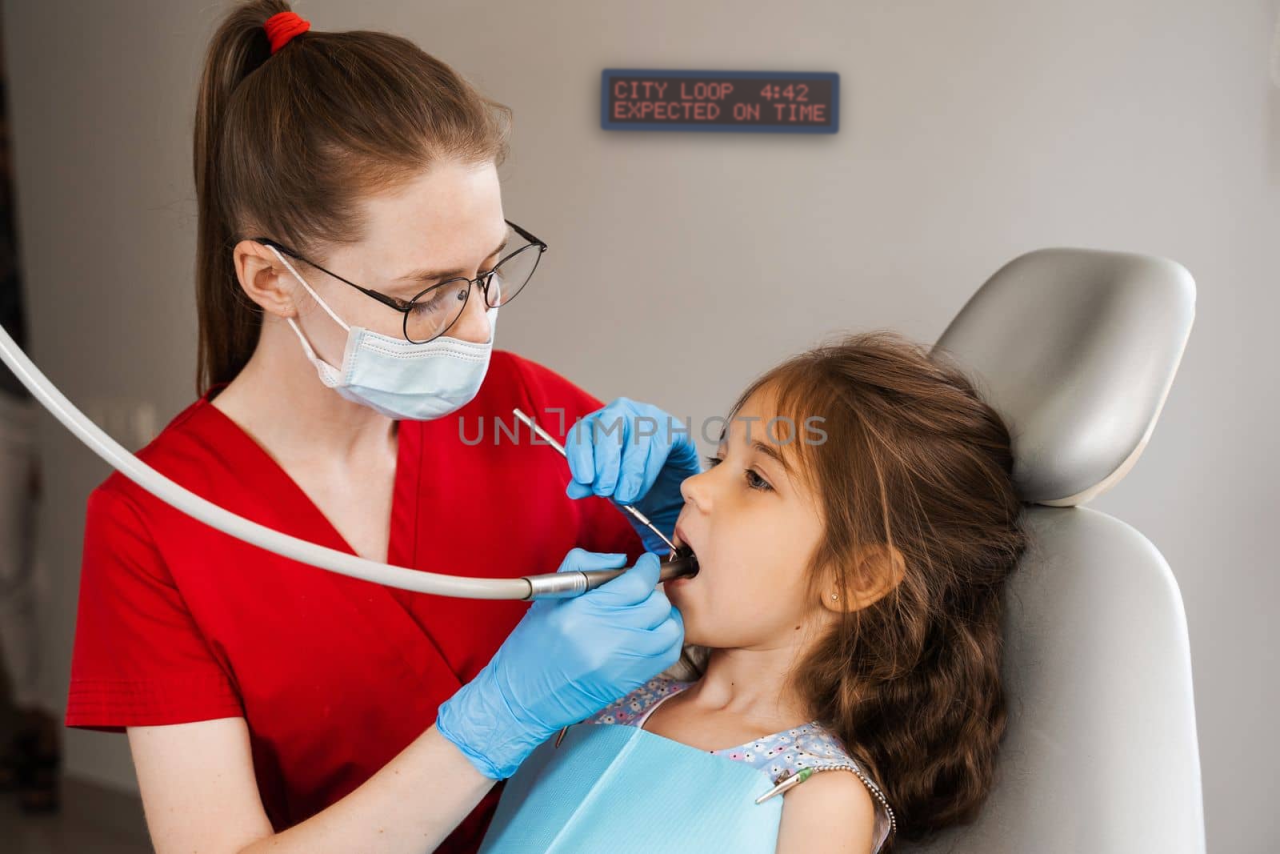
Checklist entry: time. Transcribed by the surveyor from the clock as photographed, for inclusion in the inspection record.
4:42
